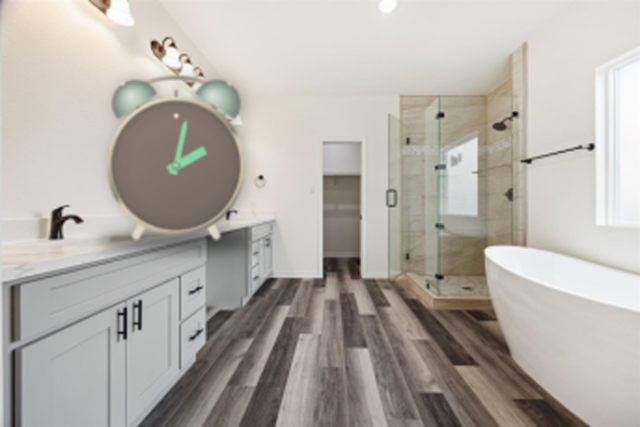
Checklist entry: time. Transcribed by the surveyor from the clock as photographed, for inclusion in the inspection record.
2:02
